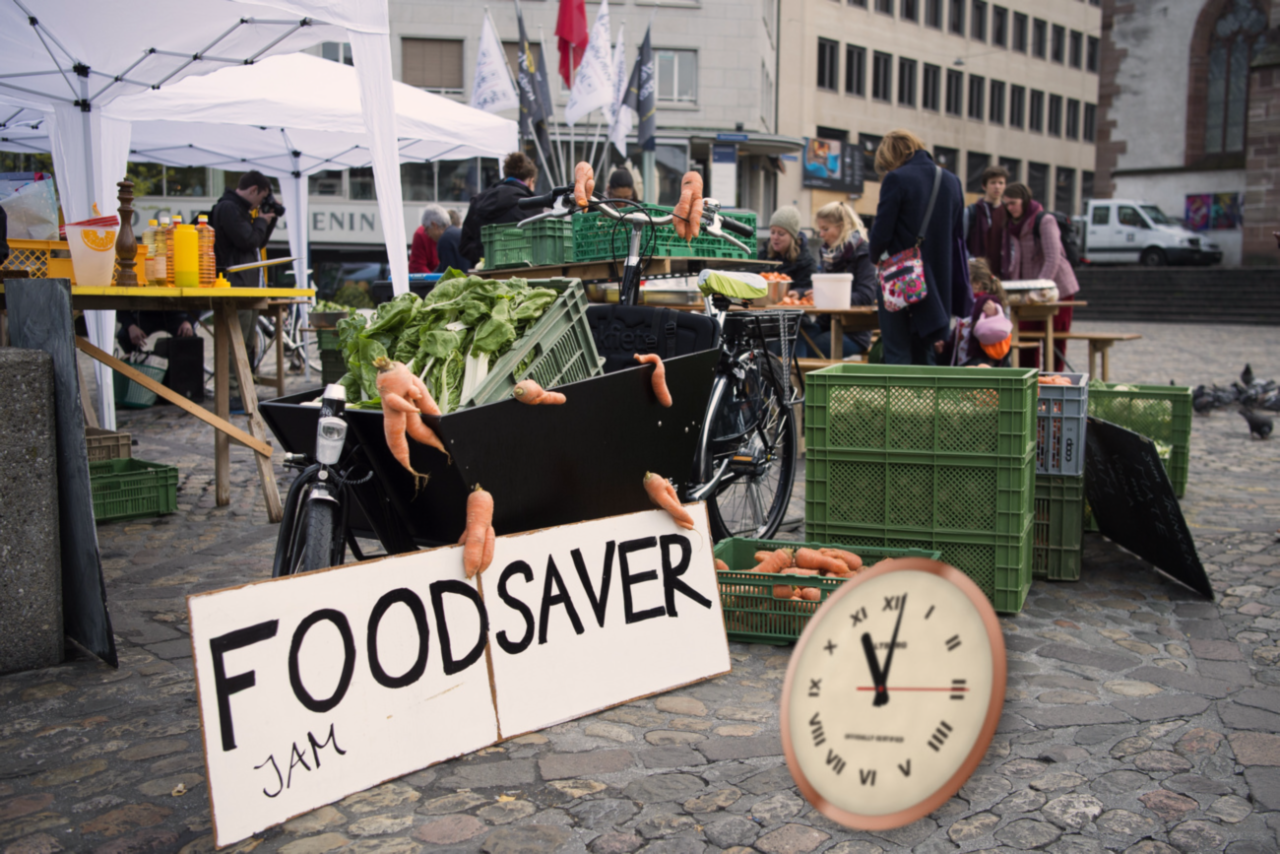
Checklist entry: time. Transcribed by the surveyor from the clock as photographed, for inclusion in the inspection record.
11:01:15
